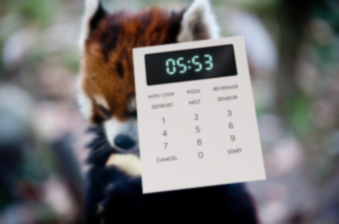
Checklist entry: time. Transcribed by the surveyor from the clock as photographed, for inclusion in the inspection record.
5:53
